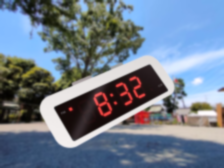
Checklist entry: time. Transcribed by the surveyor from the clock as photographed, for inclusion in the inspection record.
8:32
